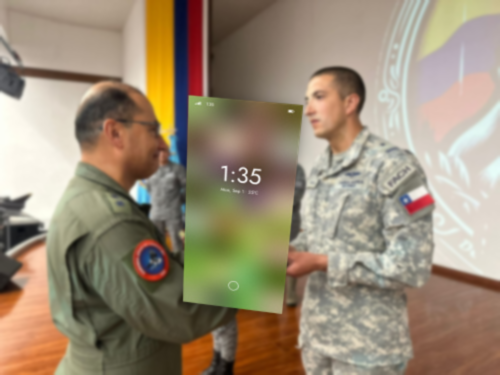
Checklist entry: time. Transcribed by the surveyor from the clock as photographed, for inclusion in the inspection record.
1:35
